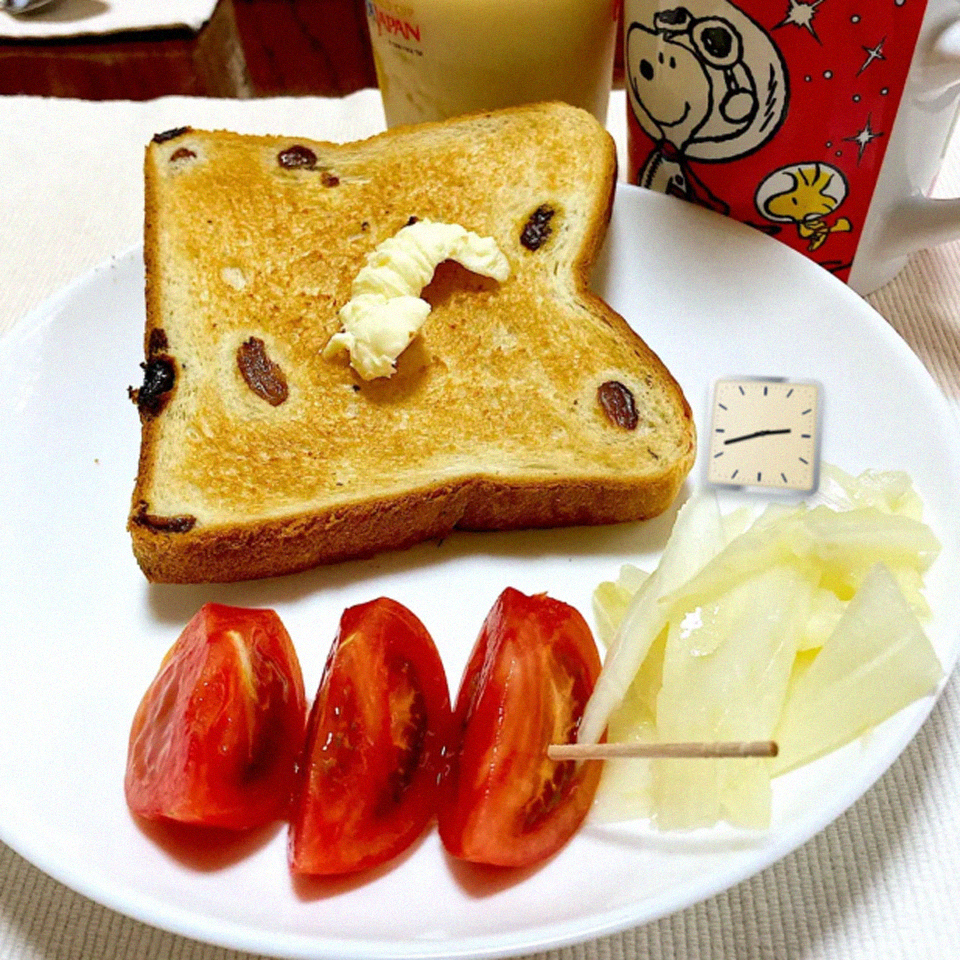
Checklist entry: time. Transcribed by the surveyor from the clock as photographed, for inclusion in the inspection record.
2:42
